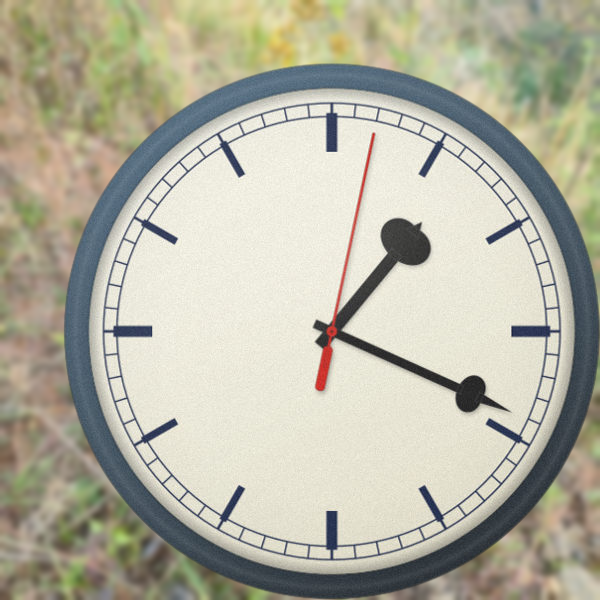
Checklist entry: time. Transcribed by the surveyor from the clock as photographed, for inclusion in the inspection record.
1:19:02
